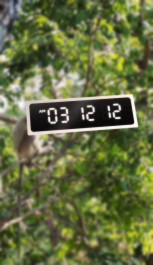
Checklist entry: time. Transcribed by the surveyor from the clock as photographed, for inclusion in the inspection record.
3:12:12
